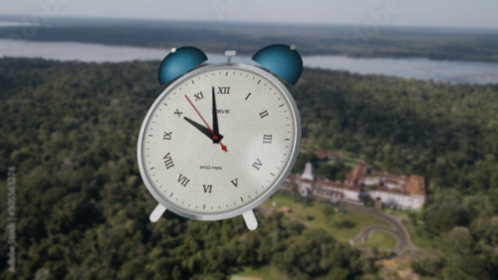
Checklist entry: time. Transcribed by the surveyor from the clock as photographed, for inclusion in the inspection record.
9:57:53
